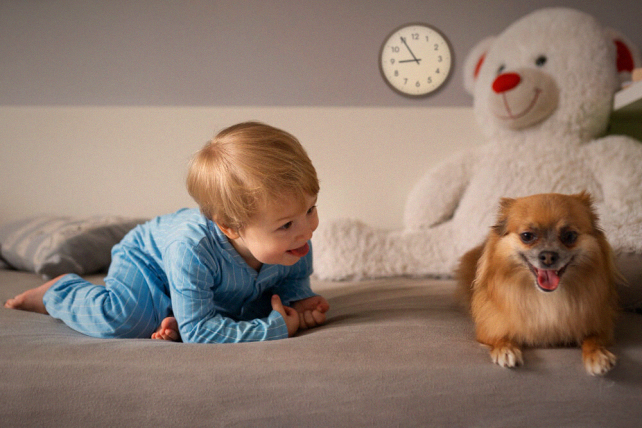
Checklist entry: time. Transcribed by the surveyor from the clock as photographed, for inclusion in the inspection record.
8:55
